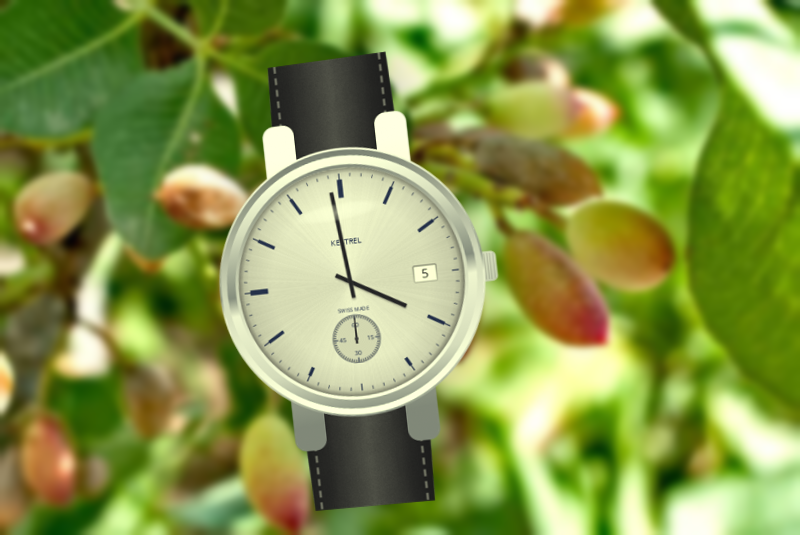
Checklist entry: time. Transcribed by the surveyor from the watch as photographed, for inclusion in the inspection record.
3:59
